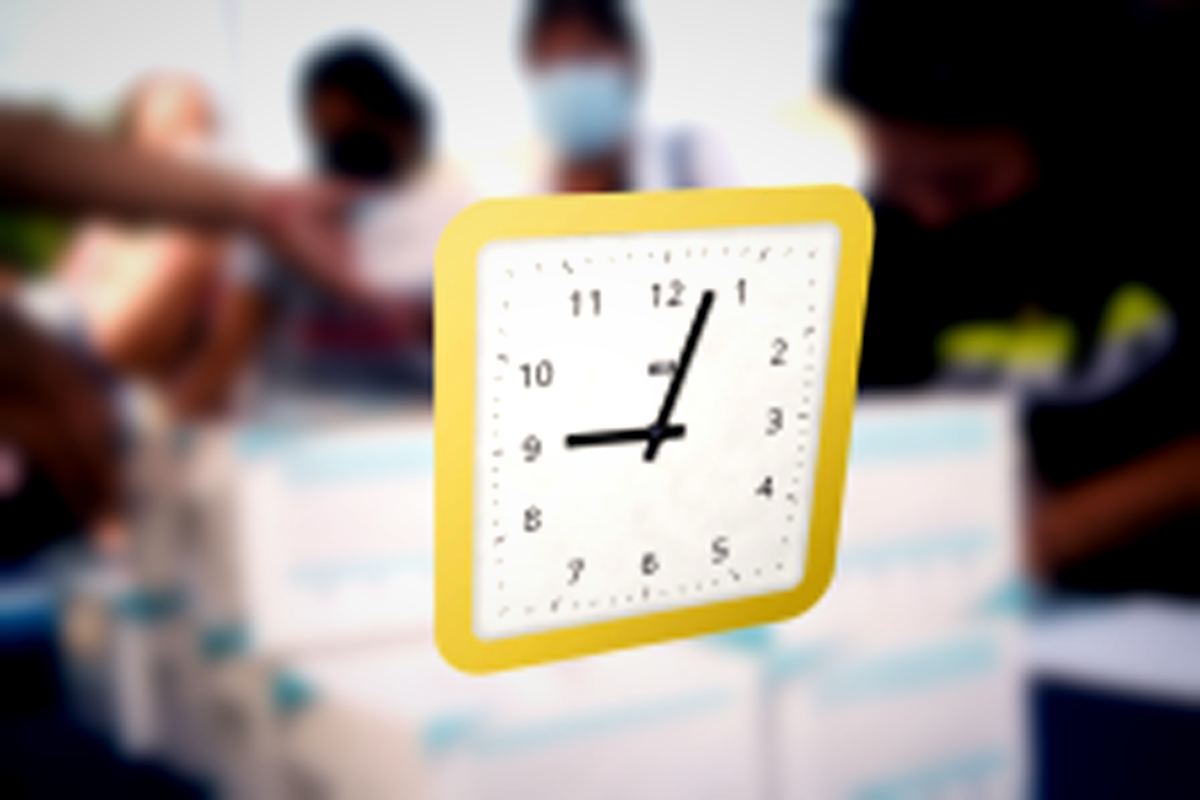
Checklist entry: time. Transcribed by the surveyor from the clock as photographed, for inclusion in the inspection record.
9:03
